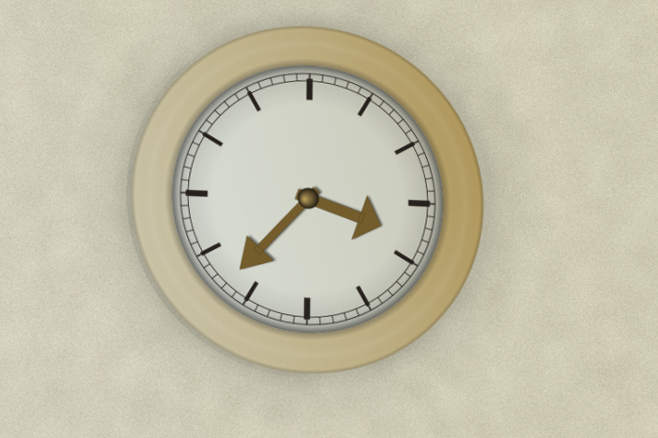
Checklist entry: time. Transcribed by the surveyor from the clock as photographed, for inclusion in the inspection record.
3:37
